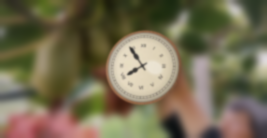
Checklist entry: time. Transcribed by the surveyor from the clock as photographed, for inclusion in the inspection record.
7:54
